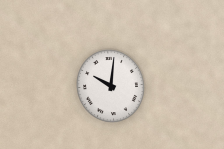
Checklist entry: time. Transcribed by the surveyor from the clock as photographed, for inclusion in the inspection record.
10:02
